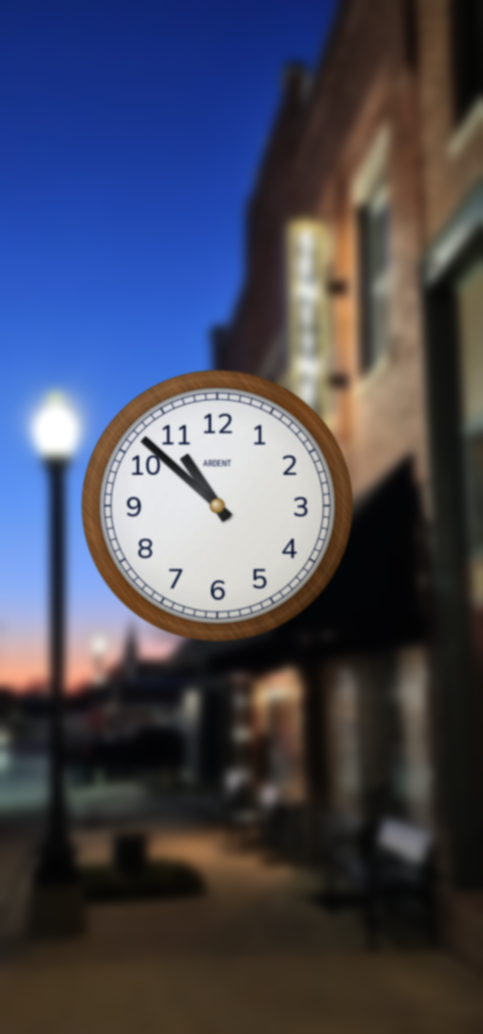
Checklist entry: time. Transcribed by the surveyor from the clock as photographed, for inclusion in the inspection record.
10:52
